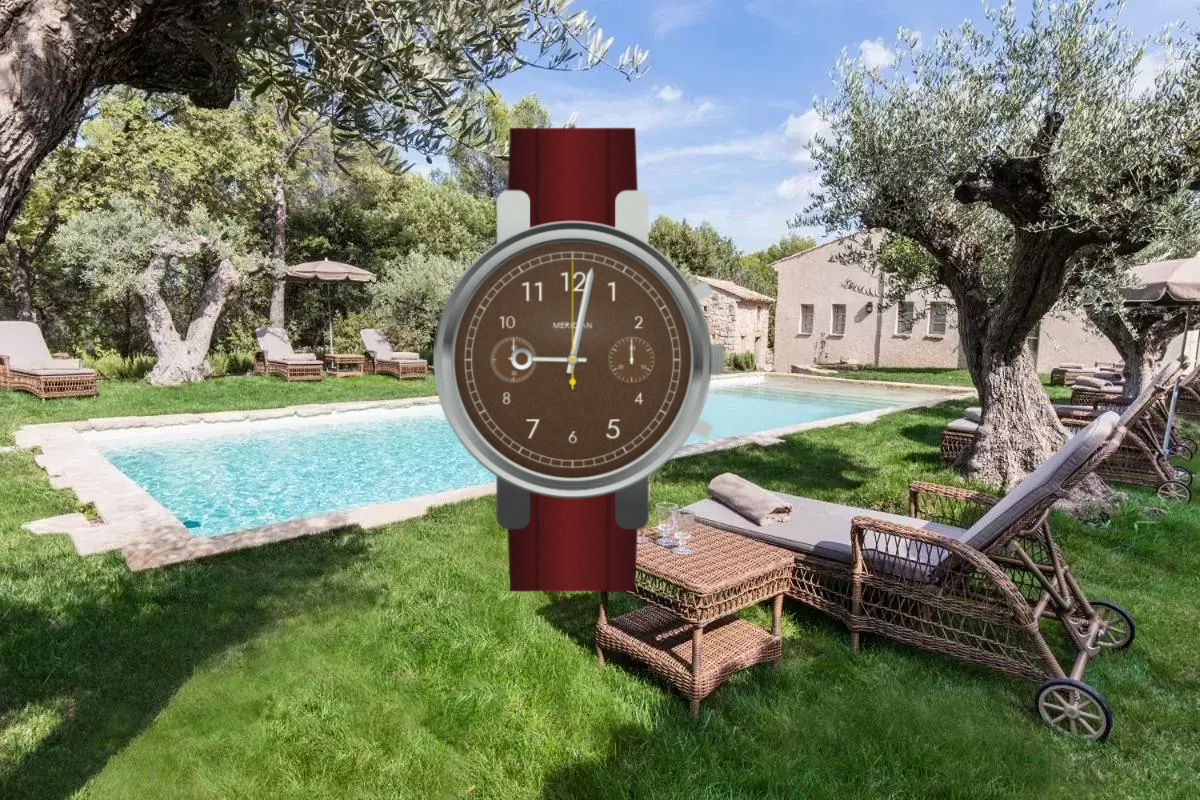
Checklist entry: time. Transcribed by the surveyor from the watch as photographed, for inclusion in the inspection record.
9:02
